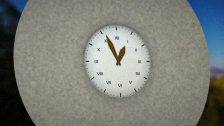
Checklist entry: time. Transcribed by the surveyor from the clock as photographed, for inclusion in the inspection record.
12:56
